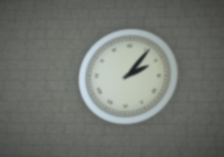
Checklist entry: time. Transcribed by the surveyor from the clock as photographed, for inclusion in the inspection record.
2:06
